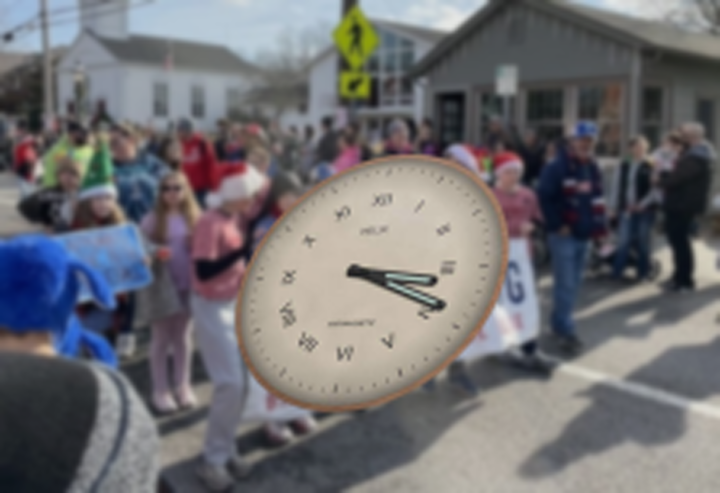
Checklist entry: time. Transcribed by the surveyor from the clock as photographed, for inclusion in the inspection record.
3:19
